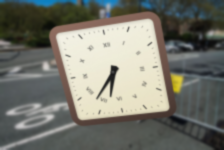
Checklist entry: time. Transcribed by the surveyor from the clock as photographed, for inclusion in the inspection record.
6:37
